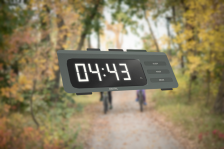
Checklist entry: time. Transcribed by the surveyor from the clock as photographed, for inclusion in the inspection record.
4:43
